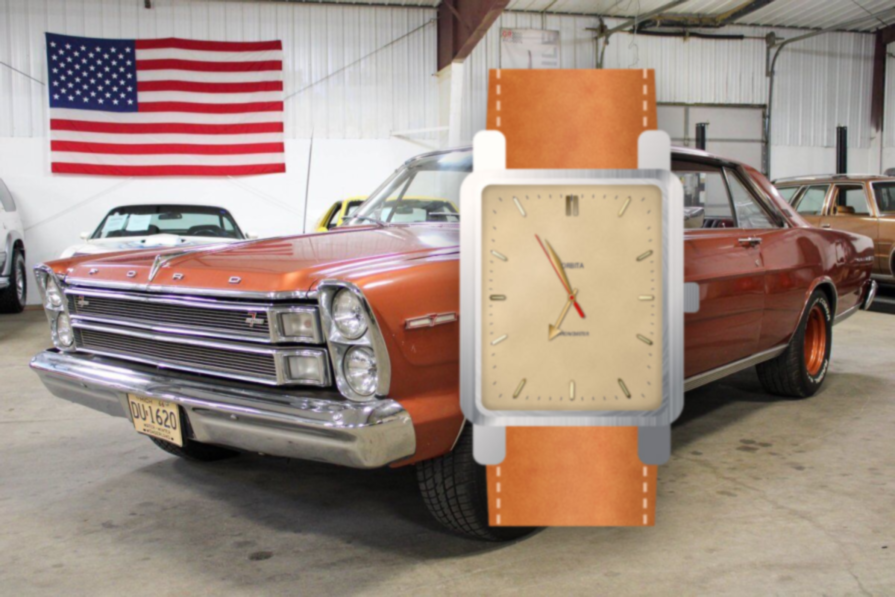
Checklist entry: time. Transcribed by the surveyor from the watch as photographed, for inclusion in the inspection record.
6:55:55
